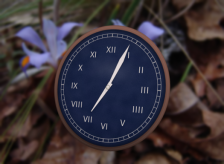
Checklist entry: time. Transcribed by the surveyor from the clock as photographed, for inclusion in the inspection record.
7:04
